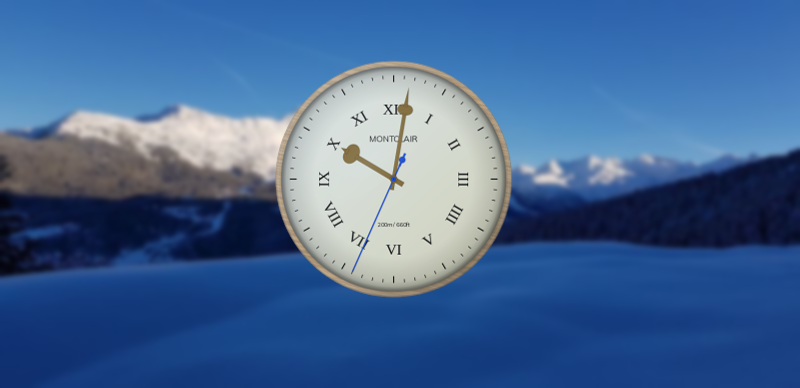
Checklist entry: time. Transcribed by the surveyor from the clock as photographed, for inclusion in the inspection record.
10:01:34
